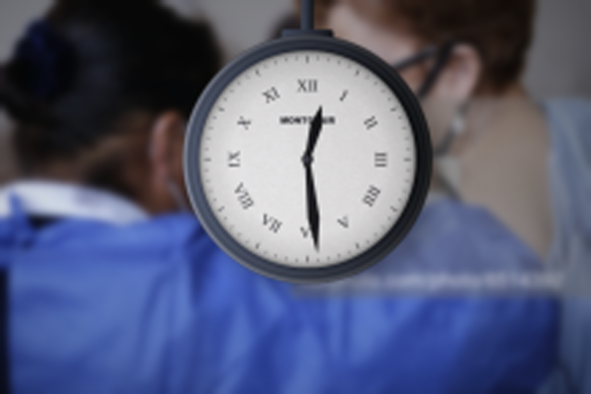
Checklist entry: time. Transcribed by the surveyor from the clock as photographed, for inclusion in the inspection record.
12:29
